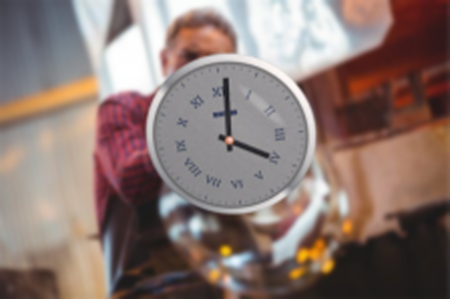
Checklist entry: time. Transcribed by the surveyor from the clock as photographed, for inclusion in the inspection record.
4:01
